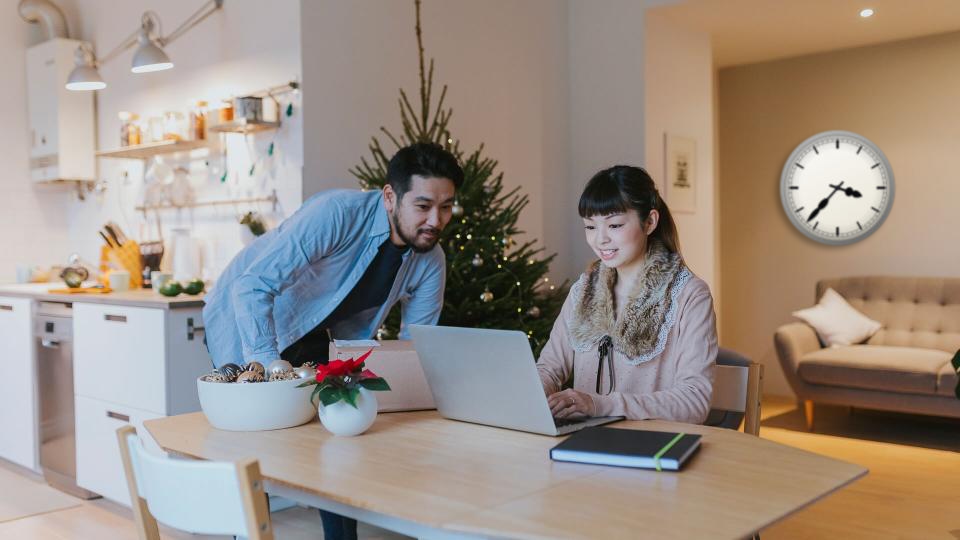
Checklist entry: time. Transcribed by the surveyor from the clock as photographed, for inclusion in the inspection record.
3:37
